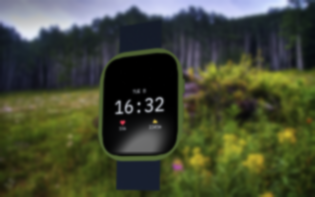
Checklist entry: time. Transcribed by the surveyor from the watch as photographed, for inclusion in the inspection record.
16:32
